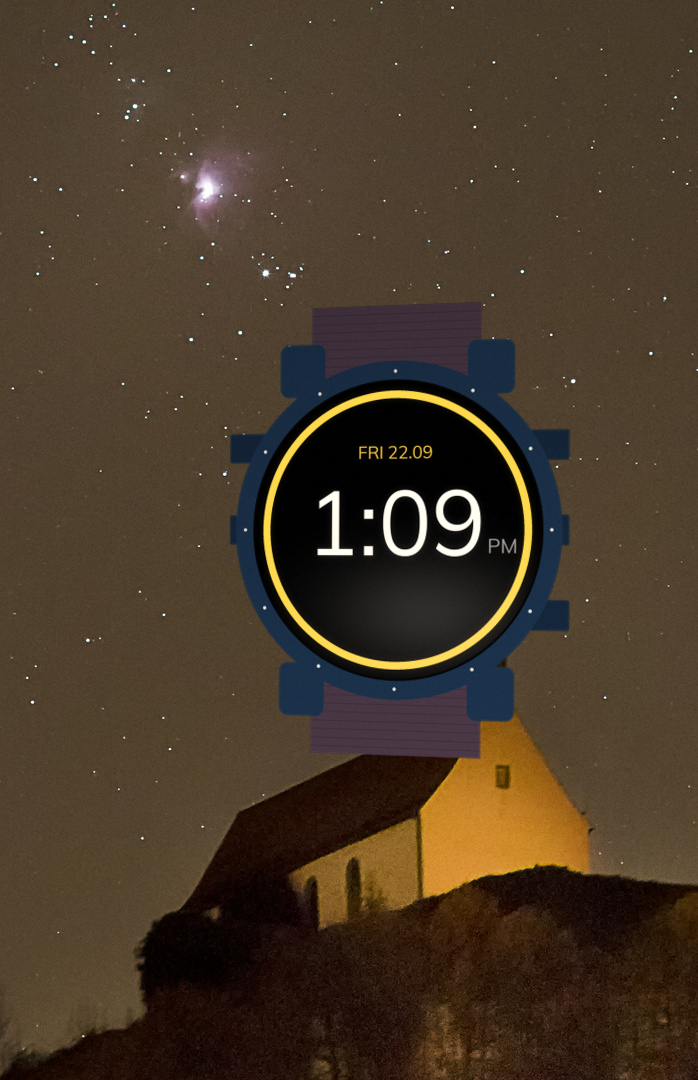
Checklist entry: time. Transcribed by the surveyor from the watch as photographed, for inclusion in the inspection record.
1:09
